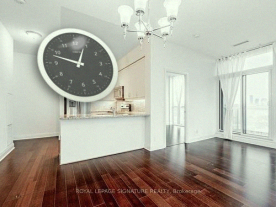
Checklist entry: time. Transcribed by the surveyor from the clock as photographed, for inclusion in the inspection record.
12:48
